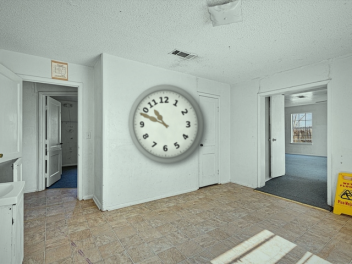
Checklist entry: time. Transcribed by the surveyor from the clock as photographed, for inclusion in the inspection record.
10:49
